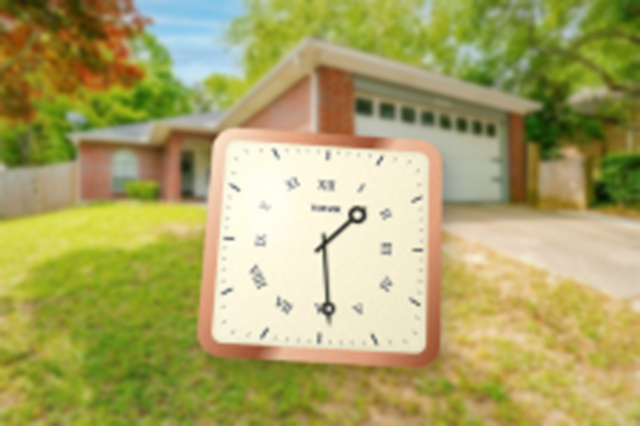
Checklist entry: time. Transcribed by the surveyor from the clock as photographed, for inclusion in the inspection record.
1:29
